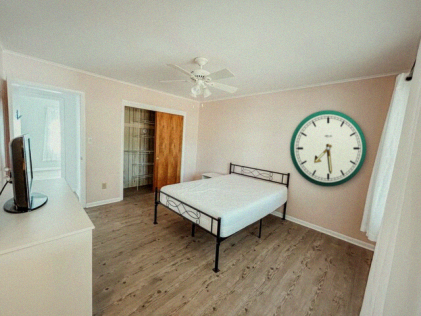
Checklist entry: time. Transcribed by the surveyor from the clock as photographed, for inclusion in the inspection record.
7:29
